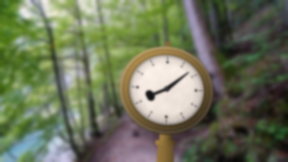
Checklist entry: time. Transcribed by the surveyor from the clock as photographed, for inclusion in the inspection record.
8:08
